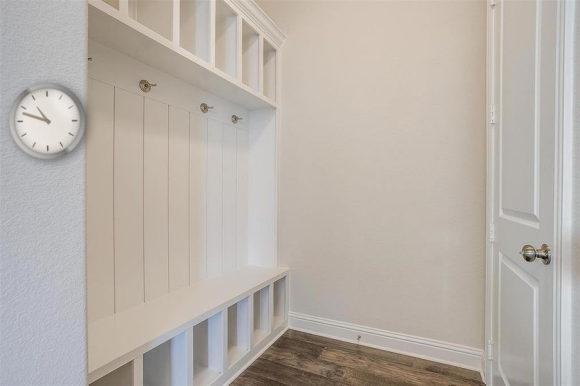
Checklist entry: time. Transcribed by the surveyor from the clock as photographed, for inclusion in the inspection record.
10:48
